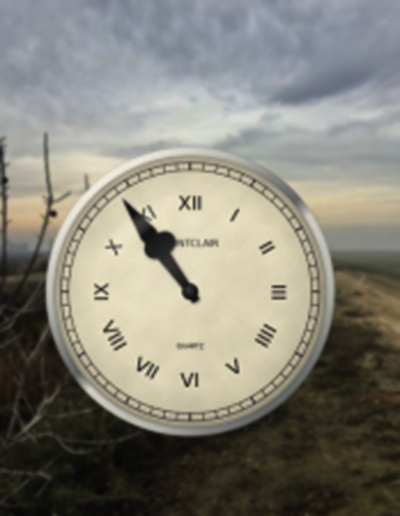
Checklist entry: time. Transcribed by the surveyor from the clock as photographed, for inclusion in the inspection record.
10:54
